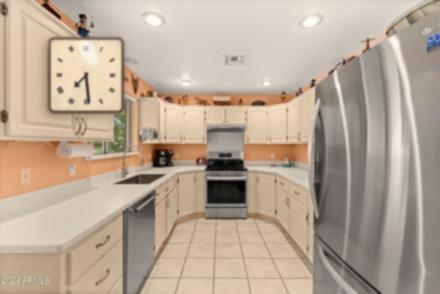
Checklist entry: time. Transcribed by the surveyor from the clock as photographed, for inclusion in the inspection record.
7:29
